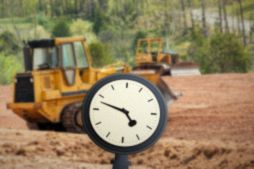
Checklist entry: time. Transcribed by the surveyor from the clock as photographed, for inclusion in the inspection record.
4:48
